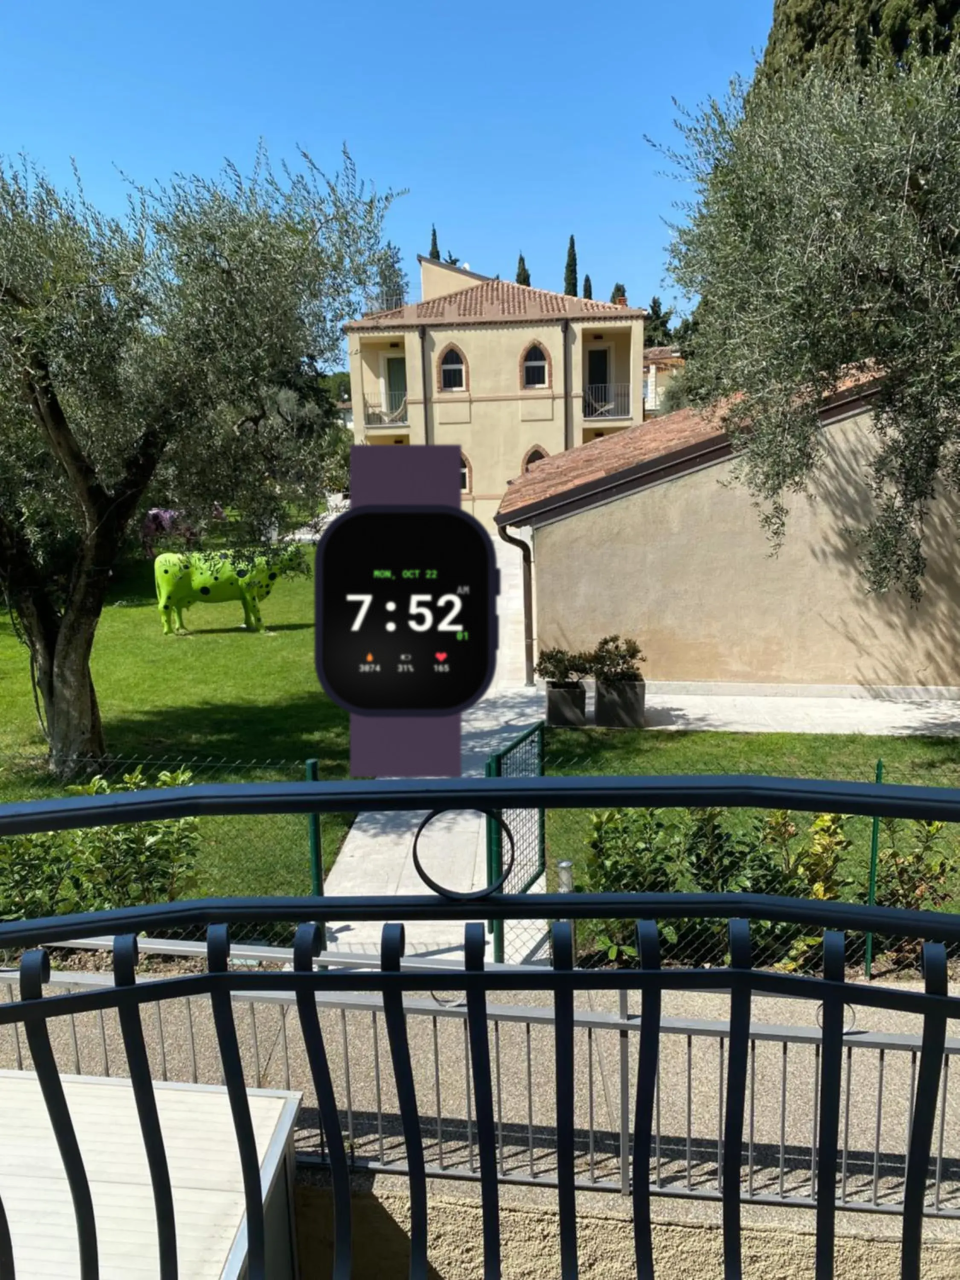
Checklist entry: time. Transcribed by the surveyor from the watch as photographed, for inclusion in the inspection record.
7:52
